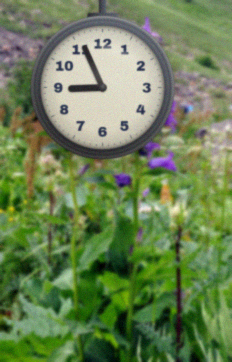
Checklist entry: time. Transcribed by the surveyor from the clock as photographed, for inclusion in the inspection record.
8:56
